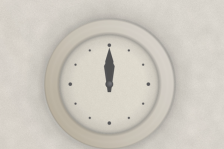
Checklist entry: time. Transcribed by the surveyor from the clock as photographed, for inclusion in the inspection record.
12:00
